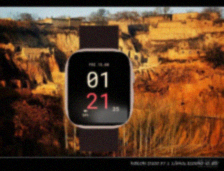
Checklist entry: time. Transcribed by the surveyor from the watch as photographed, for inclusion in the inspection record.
1:21
